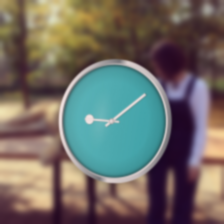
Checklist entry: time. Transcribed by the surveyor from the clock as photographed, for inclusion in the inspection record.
9:09
